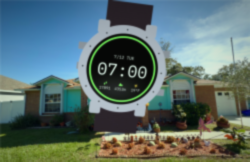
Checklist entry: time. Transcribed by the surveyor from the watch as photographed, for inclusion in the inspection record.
7:00
